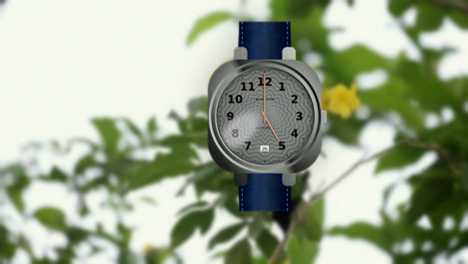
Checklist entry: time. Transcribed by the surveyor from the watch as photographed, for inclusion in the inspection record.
5:00
